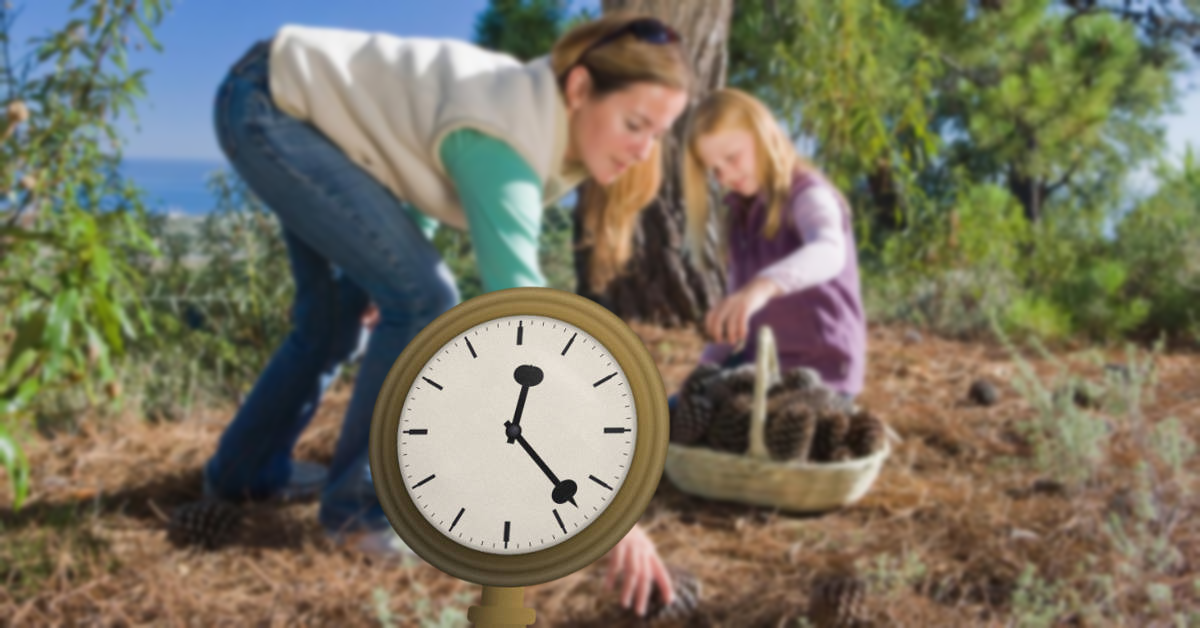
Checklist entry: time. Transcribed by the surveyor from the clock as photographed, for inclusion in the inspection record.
12:23
